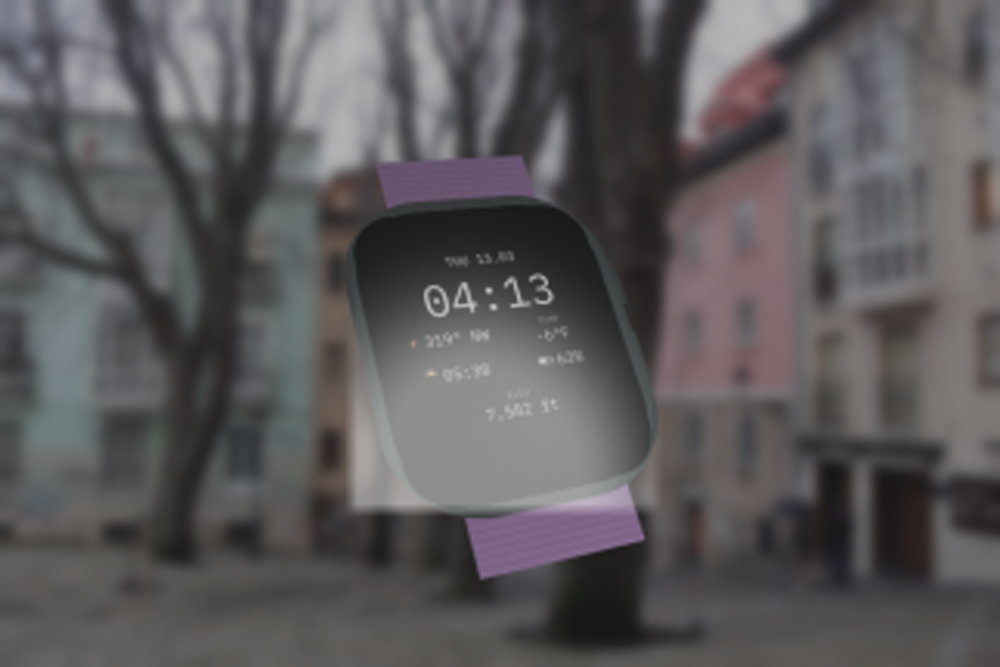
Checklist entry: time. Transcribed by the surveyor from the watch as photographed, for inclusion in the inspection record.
4:13
